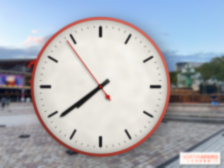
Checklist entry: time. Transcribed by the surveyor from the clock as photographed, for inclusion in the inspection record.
7:38:54
